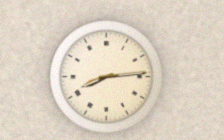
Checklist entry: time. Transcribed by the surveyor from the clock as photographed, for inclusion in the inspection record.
8:14
